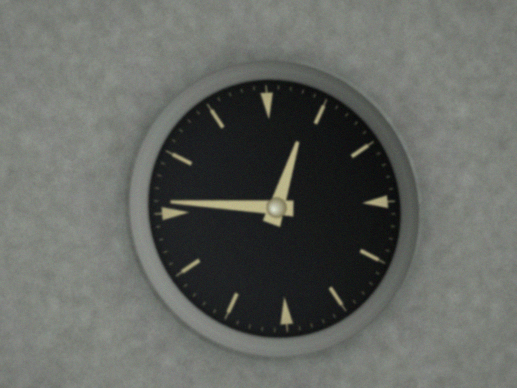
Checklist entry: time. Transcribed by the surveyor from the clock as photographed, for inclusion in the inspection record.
12:46
